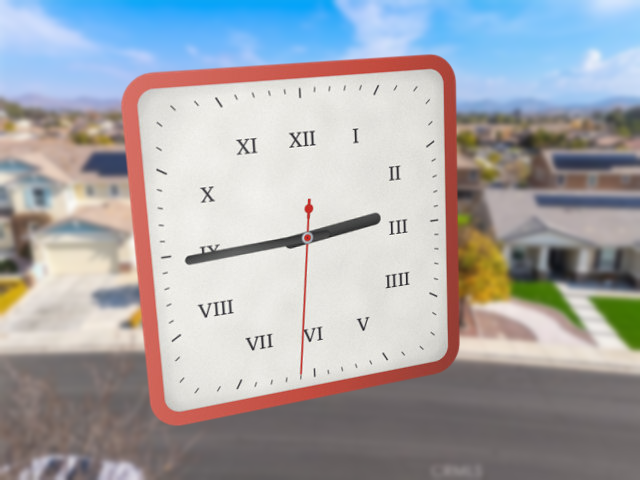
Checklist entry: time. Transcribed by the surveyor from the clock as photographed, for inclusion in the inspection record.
2:44:31
